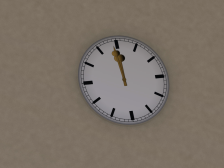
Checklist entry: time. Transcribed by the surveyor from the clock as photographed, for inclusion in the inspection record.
11:59
